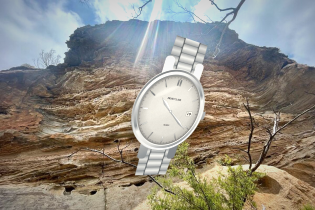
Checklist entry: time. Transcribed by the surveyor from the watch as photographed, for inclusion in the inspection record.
10:21
